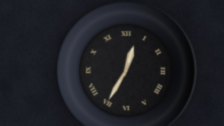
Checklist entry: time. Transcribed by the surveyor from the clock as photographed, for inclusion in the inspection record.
12:35
